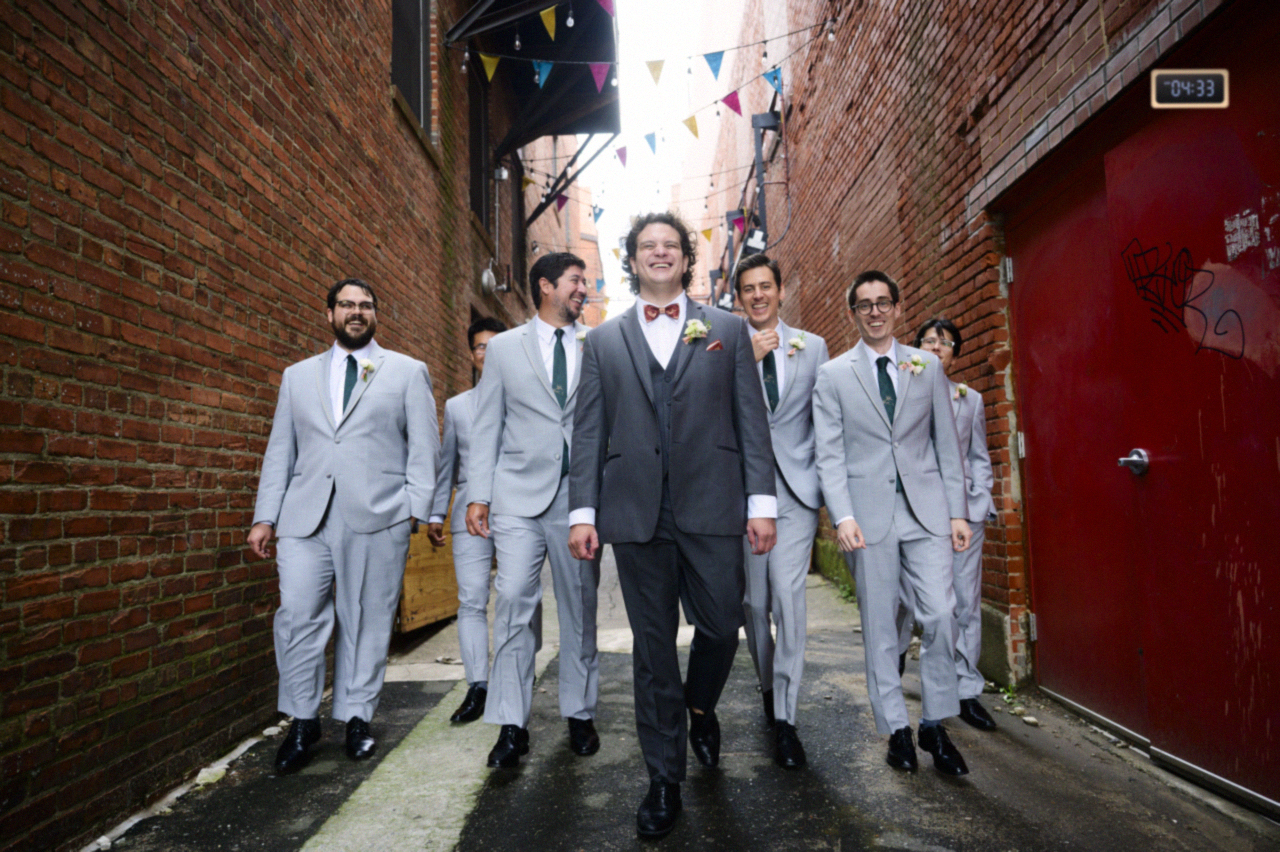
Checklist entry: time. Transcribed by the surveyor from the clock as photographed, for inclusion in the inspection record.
4:33
